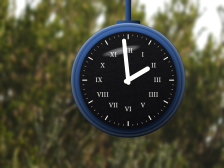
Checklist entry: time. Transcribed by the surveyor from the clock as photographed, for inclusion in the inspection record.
1:59
